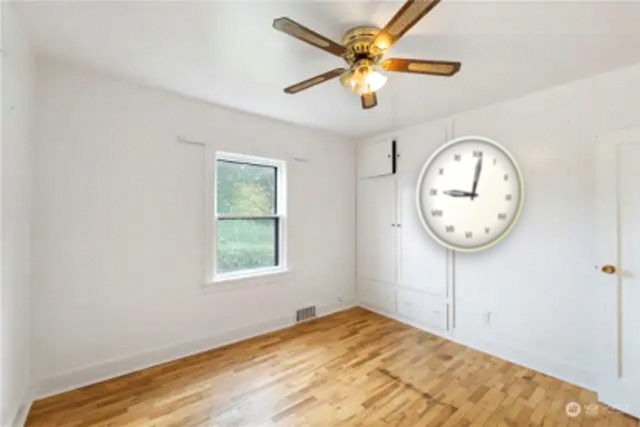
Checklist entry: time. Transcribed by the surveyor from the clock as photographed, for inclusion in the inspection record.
9:01
